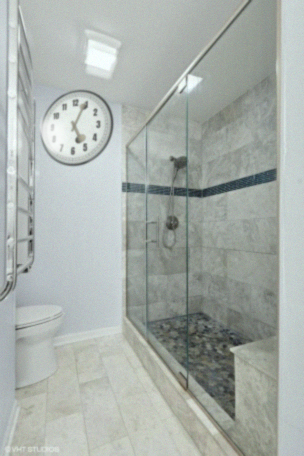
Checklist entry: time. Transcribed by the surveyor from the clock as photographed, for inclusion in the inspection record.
5:04
